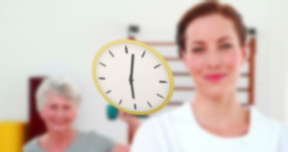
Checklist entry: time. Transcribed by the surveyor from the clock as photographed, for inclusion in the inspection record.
6:02
